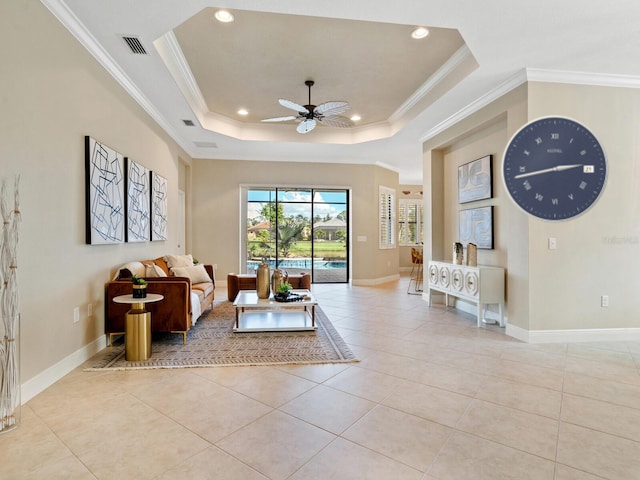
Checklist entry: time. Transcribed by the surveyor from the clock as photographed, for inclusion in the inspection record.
2:43
